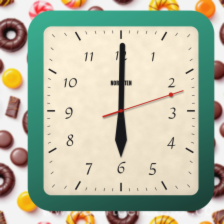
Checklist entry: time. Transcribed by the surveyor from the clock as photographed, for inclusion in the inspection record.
6:00:12
